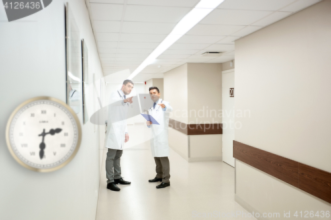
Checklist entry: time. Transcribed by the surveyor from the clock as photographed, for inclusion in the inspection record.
2:31
